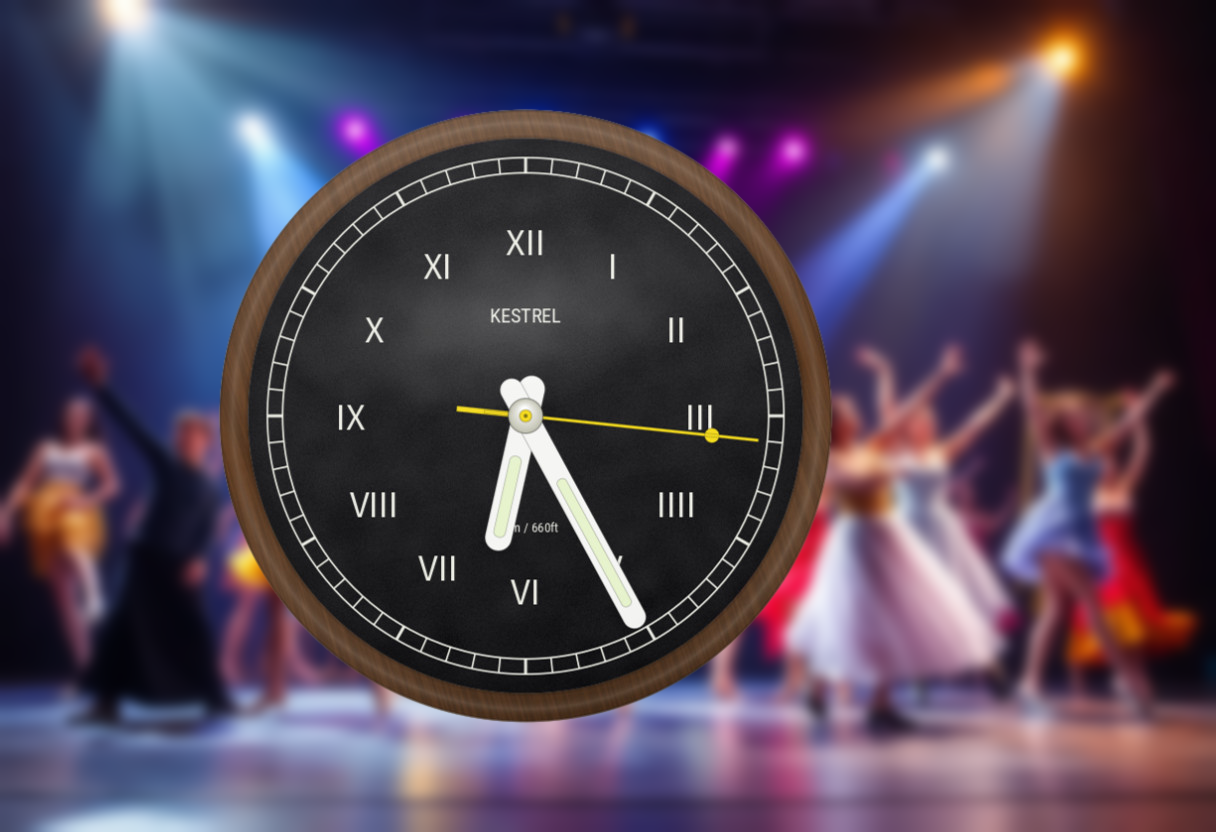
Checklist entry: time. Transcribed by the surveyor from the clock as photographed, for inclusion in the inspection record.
6:25:16
